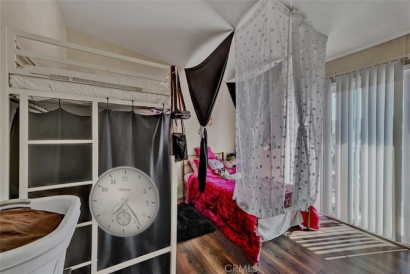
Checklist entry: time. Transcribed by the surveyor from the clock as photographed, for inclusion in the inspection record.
7:24
